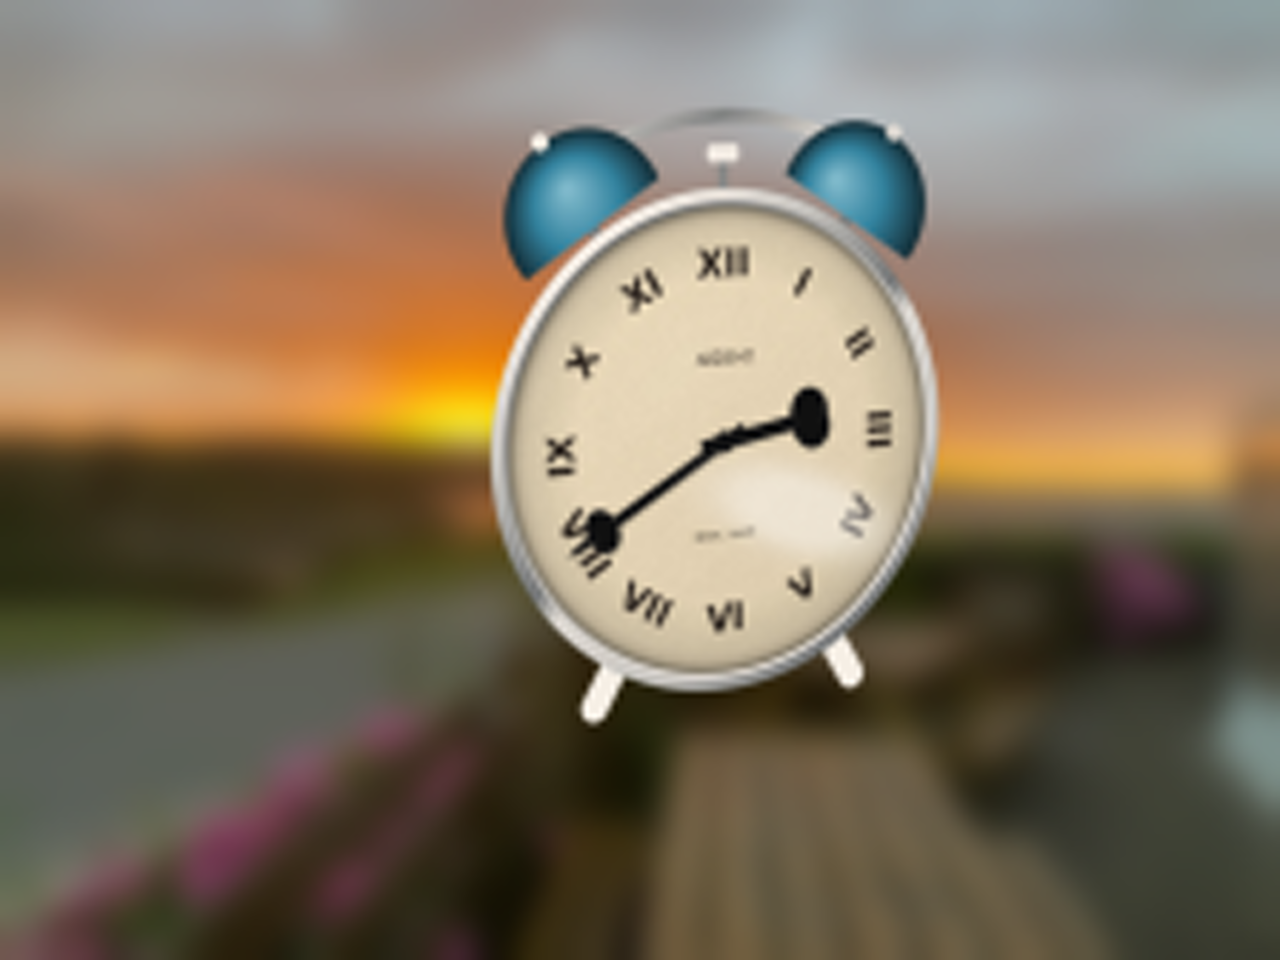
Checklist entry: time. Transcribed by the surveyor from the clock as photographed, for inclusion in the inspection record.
2:40
